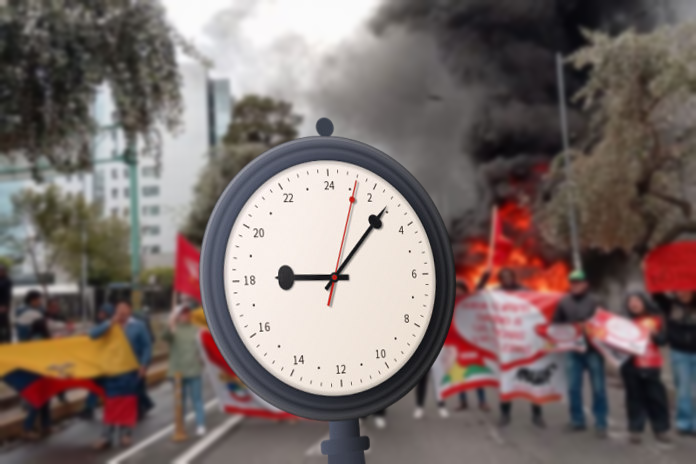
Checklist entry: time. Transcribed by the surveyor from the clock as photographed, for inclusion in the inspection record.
18:07:03
